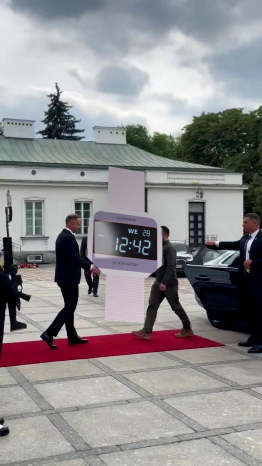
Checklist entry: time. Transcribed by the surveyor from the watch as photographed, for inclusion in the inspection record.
12:42
